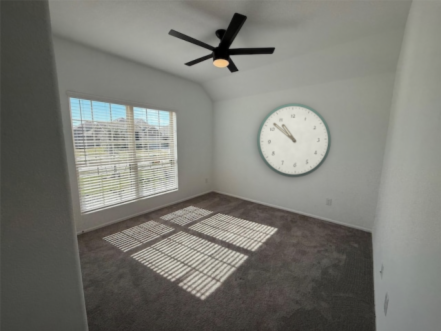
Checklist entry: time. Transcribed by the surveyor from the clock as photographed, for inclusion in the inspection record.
10:52
